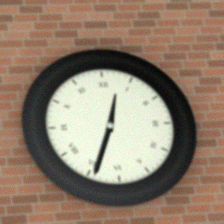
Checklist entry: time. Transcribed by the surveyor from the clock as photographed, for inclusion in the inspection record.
12:34
